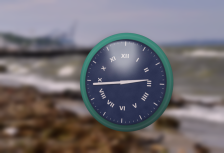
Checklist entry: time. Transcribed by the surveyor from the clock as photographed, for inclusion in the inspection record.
2:44
